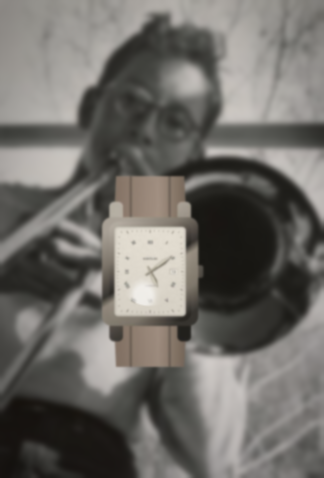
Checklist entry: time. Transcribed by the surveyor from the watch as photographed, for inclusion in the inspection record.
5:09
